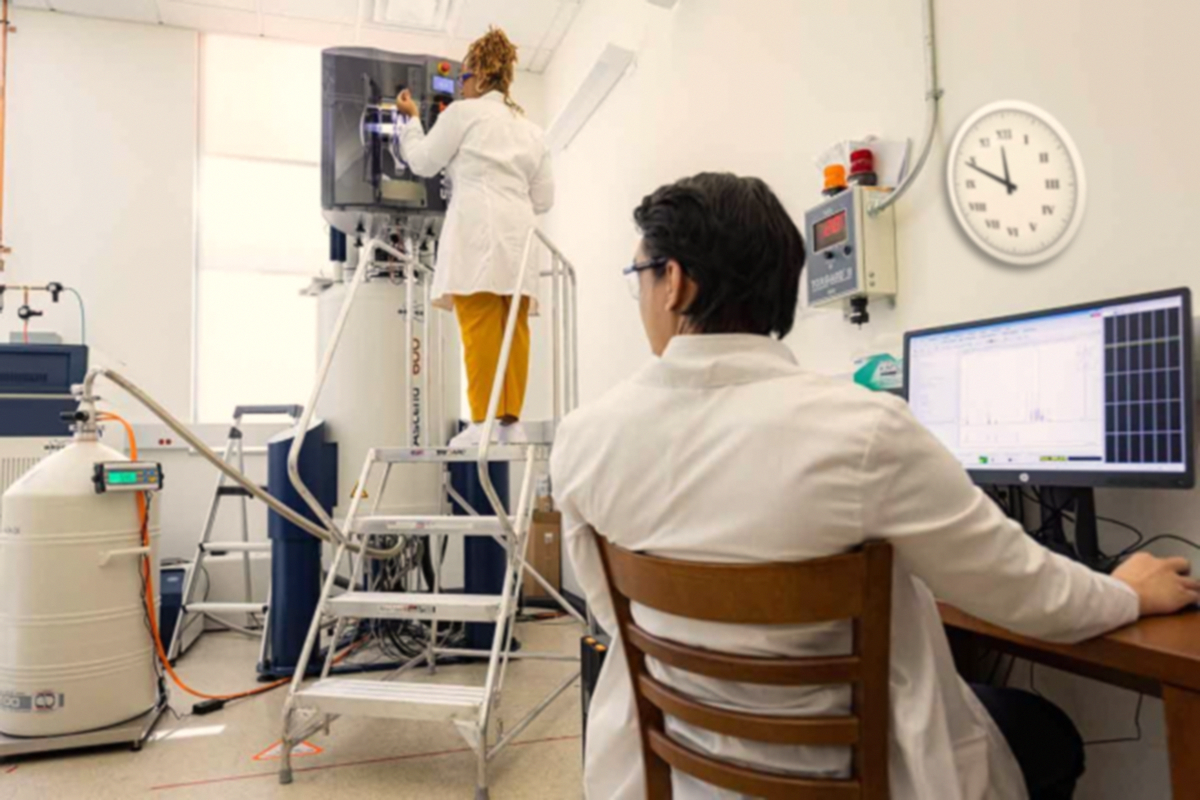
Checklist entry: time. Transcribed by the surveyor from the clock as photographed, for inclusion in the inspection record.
11:49
